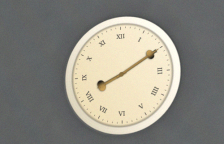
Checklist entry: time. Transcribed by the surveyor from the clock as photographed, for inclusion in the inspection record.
8:10
